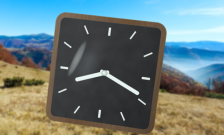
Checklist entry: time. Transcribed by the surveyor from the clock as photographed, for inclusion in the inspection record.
8:19
